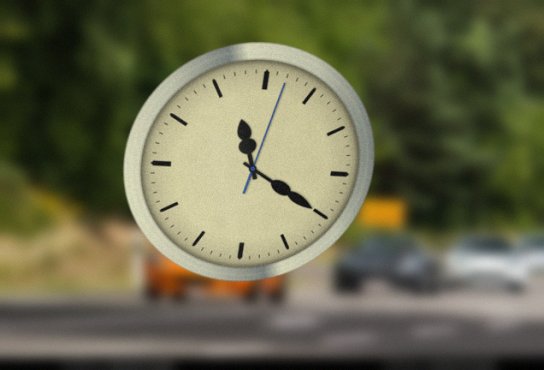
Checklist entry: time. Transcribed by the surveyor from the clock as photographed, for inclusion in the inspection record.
11:20:02
